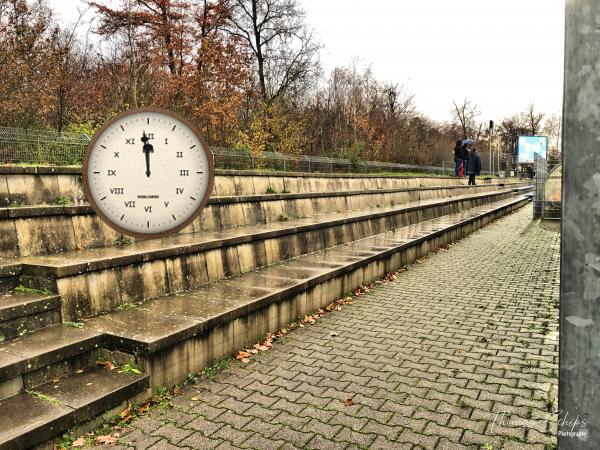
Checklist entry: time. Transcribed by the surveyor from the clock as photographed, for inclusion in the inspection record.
11:59
